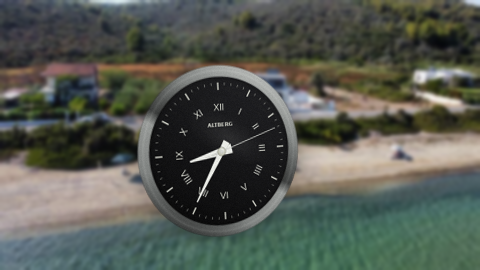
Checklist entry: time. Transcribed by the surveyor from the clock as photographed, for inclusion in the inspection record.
8:35:12
